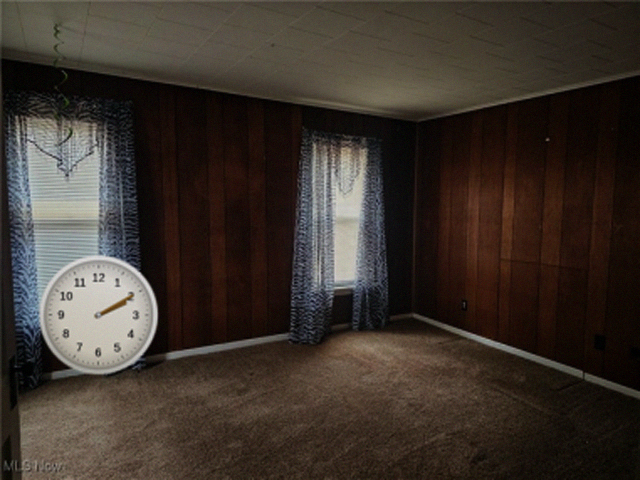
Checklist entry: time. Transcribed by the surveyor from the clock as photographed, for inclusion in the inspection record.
2:10
